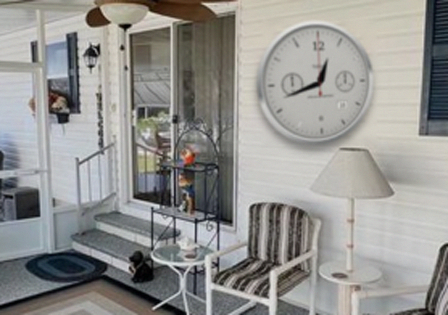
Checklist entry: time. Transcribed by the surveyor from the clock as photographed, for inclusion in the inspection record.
12:42
